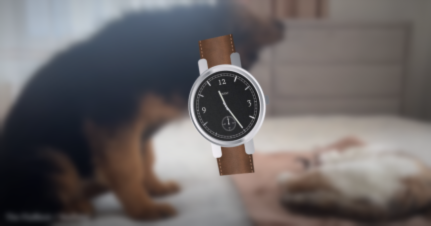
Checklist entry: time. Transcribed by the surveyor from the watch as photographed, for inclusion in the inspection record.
11:25
